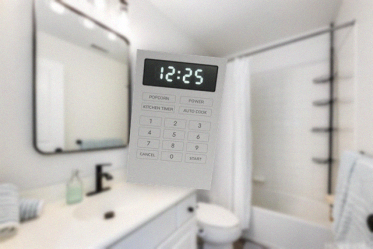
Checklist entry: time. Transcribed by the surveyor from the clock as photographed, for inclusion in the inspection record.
12:25
